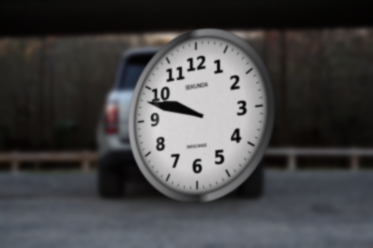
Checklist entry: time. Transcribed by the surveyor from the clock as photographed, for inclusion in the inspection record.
9:48
